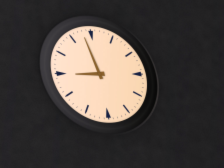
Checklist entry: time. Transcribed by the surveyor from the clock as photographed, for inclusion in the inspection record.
8:58
